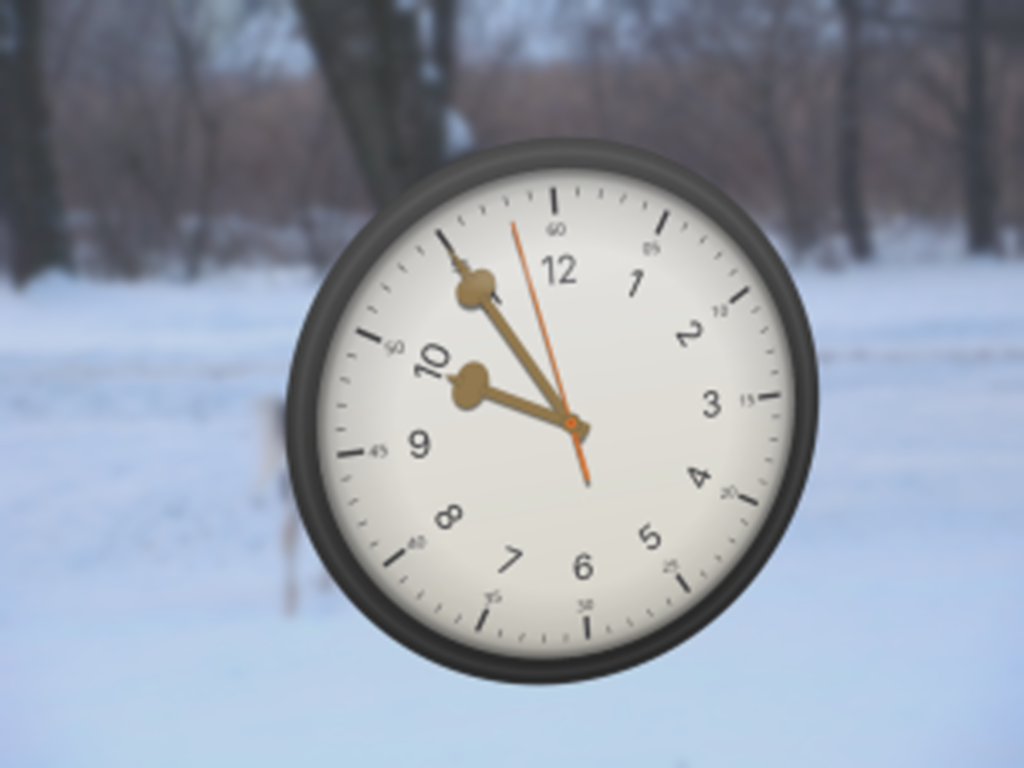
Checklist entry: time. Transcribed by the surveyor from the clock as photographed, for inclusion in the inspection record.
9:54:58
